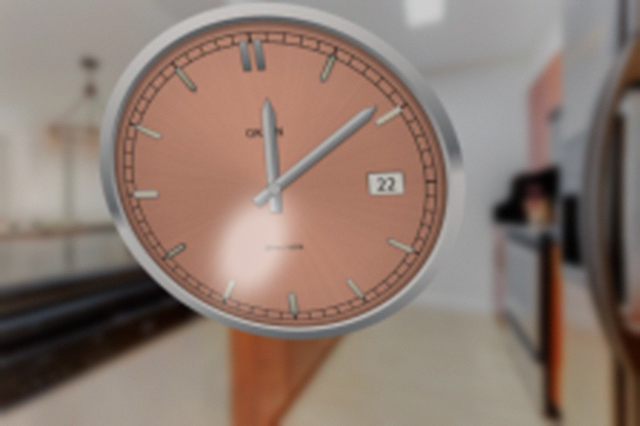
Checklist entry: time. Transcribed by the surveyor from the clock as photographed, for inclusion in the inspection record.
12:09
